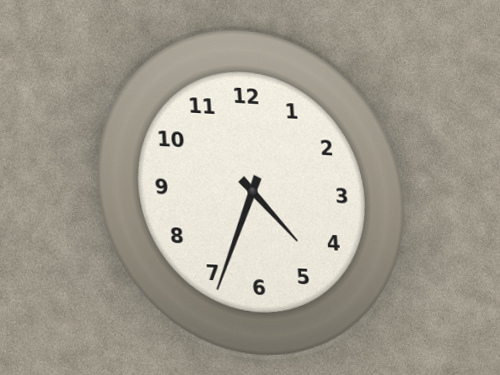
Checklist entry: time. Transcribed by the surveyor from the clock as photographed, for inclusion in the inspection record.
4:34
